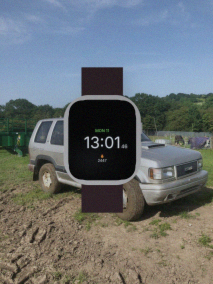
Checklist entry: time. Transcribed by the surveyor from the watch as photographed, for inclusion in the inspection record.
13:01
